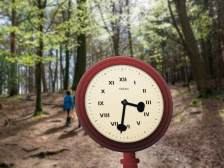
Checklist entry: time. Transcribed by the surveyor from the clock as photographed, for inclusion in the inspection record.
3:32
